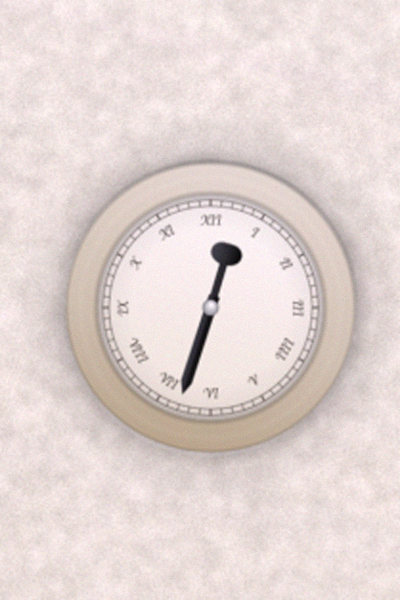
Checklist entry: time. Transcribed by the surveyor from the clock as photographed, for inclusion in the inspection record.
12:33
